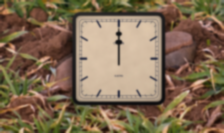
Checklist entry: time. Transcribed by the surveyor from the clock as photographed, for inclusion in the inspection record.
12:00
